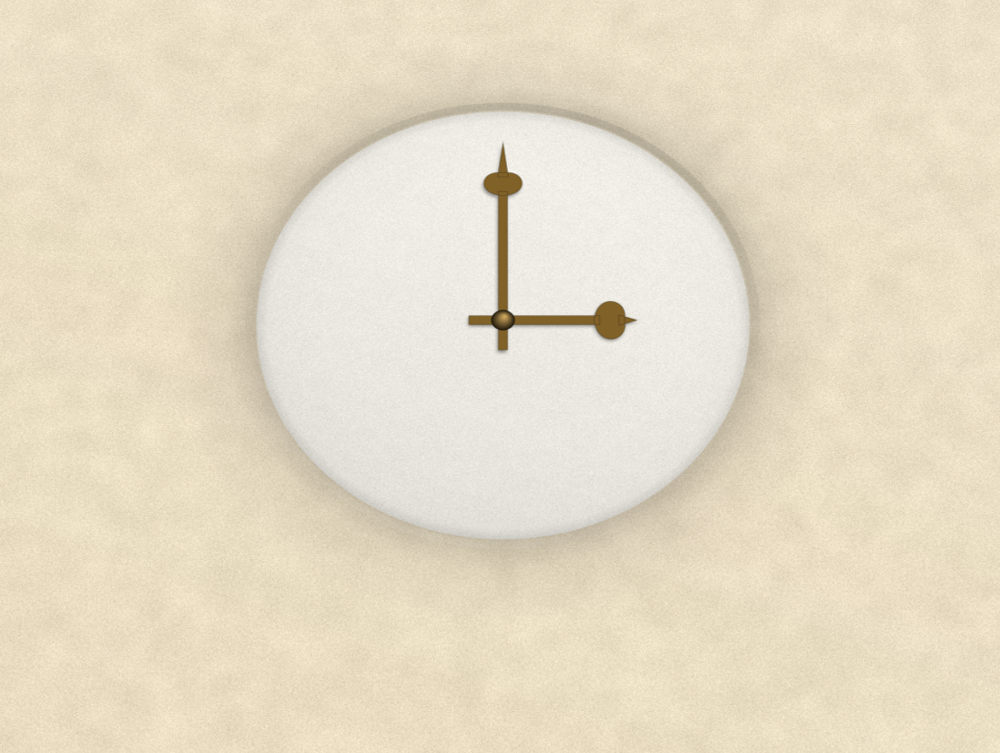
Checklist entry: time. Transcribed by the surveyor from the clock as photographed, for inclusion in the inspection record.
3:00
